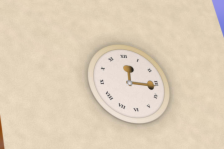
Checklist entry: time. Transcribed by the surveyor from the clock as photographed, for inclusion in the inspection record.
12:16
